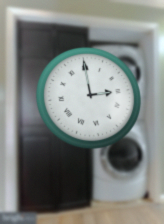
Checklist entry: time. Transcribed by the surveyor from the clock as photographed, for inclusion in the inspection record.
3:00
